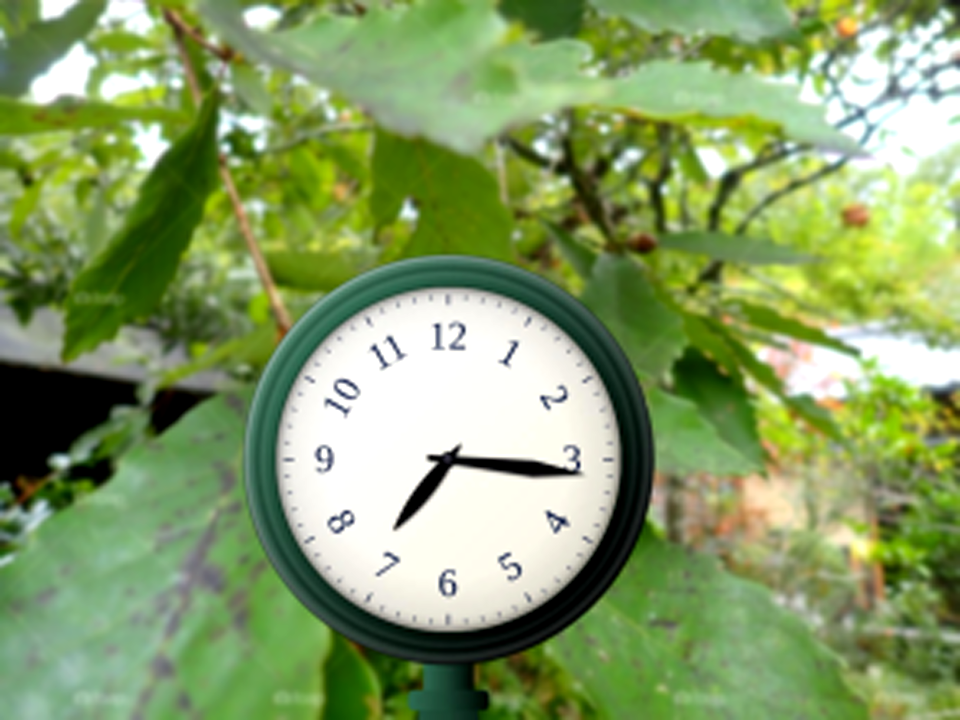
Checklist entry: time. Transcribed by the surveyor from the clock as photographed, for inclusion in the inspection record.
7:16
